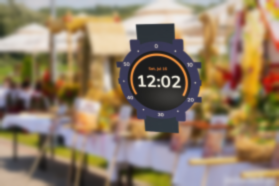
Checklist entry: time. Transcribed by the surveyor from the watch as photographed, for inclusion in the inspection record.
12:02
